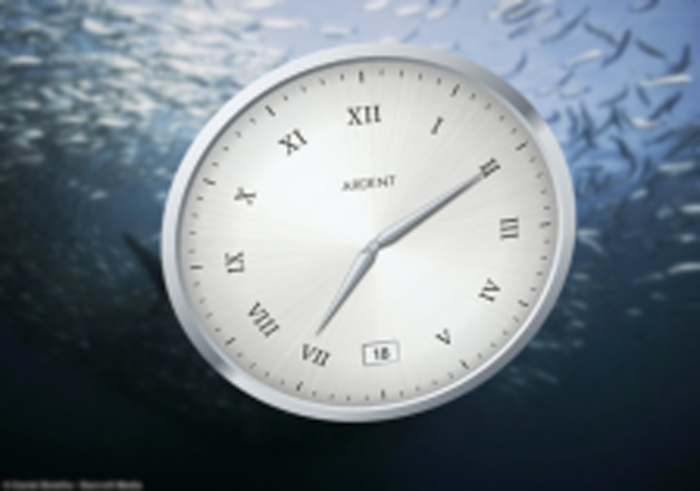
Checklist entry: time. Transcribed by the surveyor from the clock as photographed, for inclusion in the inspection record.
7:10
